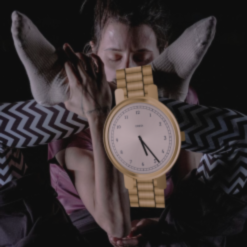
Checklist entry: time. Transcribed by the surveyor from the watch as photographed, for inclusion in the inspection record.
5:24
